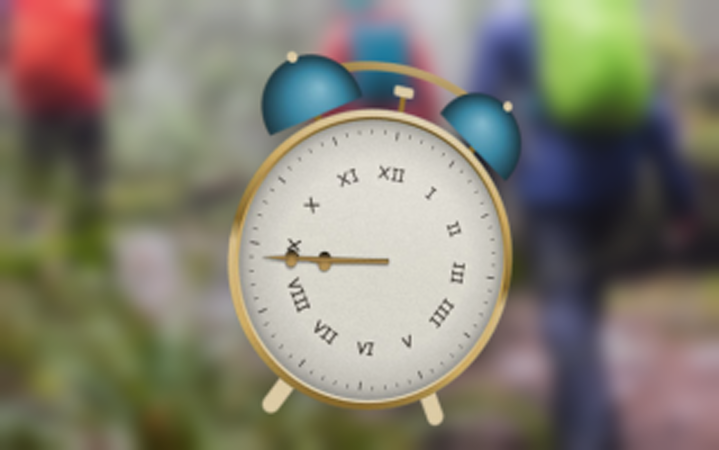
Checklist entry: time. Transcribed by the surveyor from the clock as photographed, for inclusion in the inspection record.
8:44
